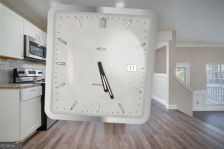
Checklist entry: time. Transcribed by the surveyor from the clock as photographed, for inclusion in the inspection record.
5:26
